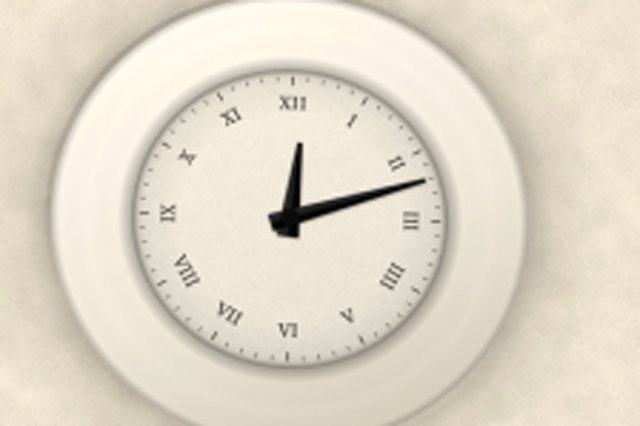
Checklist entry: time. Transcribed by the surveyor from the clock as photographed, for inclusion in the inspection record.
12:12
